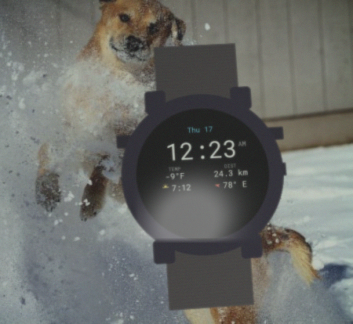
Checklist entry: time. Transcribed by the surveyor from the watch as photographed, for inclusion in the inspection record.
12:23
